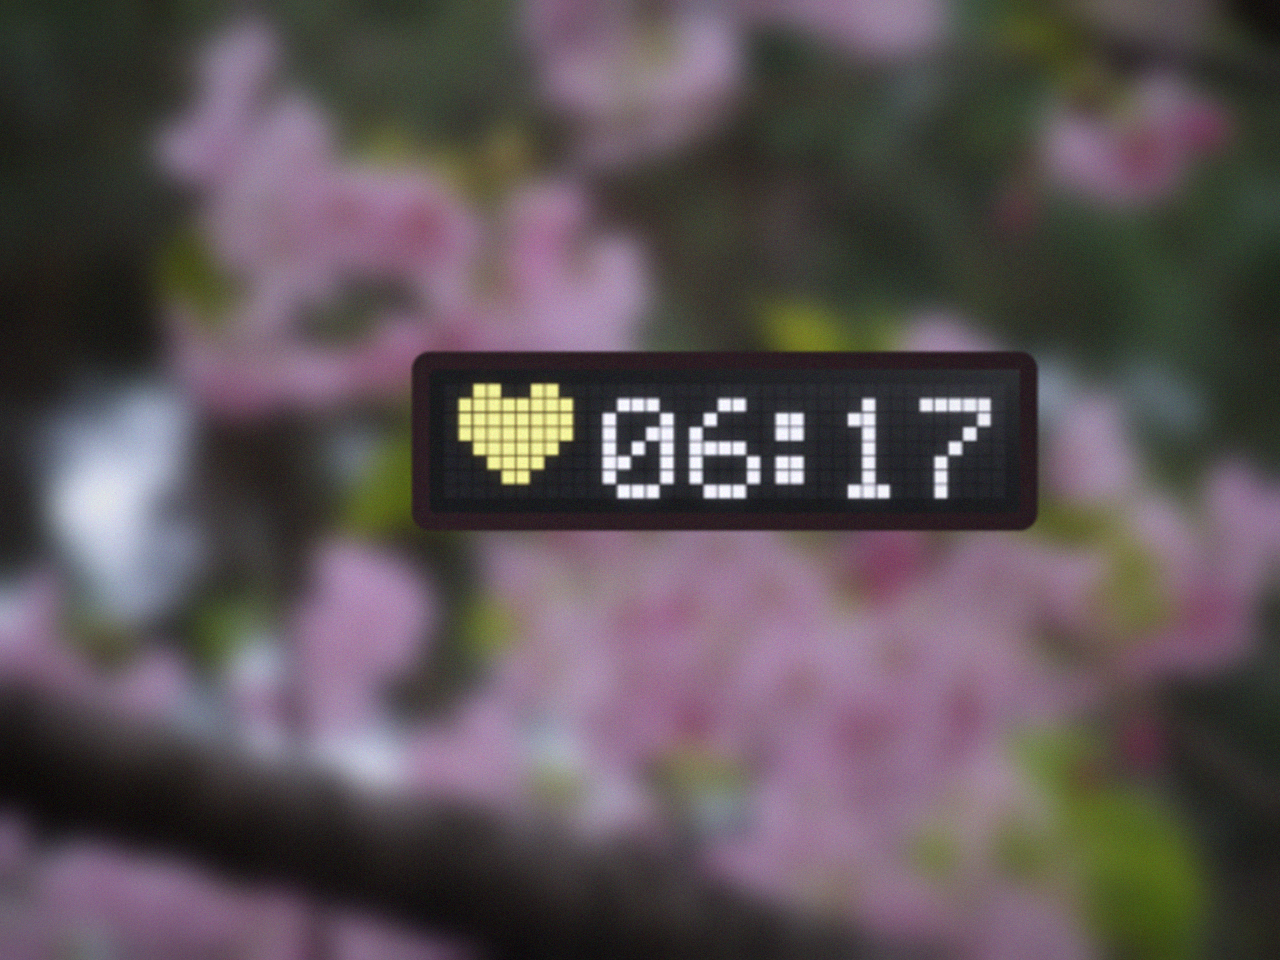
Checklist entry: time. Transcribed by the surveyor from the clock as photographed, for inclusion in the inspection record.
6:17
